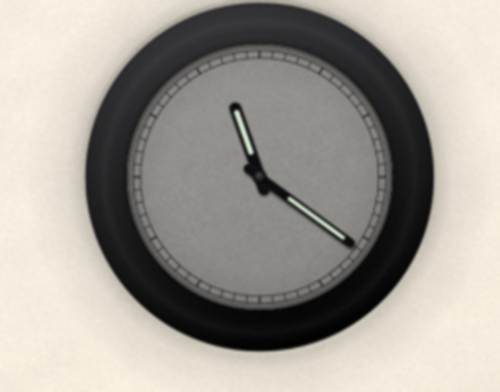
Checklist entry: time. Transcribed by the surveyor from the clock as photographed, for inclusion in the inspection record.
11:21
